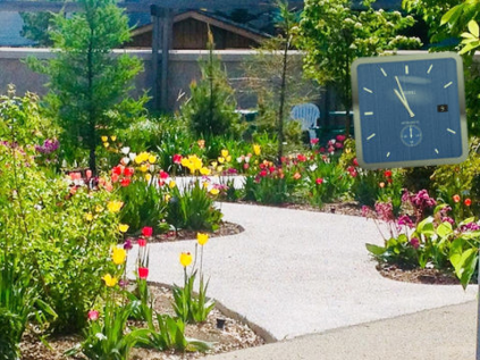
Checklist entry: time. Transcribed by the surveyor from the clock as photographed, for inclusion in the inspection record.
10:57
